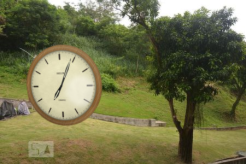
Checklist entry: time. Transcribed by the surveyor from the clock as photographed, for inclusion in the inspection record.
7:04
